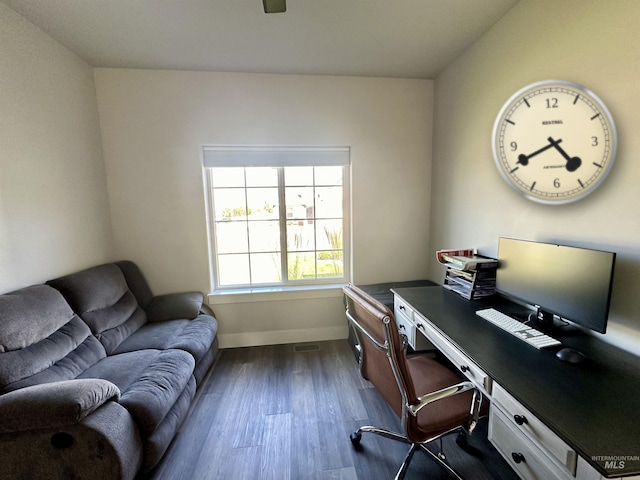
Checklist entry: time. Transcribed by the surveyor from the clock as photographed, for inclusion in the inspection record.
4:41
